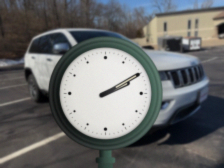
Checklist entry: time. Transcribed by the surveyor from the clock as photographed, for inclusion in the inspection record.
2:10
